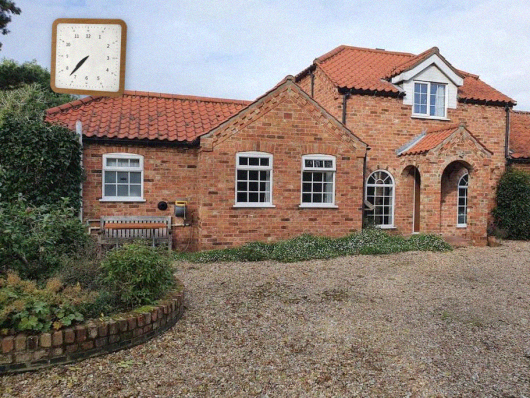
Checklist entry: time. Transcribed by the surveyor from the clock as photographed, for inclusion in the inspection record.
7:37
